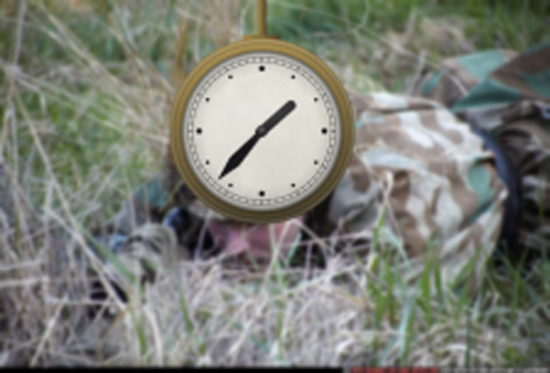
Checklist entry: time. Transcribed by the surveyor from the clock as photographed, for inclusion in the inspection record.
1:37
